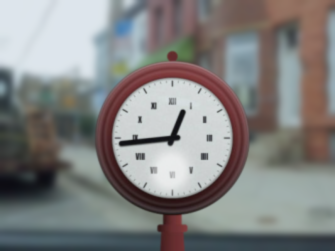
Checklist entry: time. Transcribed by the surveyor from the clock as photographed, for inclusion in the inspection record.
12:44
